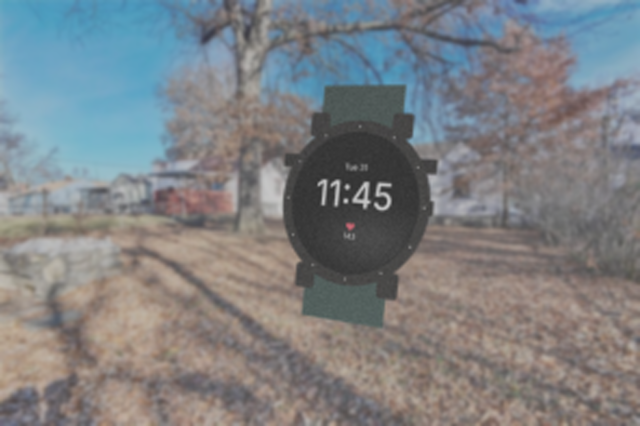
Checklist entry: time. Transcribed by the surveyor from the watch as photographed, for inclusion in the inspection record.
11:45
